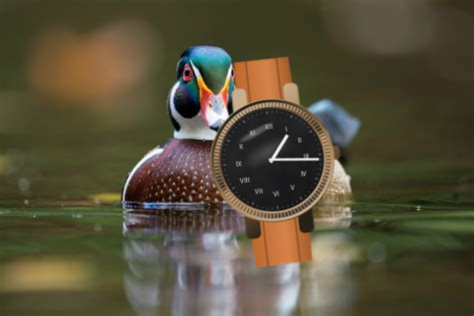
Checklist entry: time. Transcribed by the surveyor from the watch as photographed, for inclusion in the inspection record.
1:16
